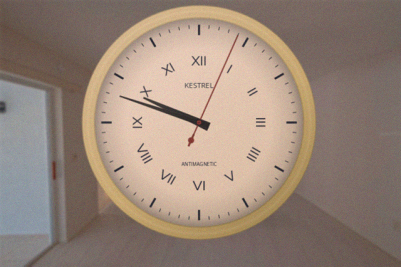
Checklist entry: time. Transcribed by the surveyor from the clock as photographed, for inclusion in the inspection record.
9:48:04
